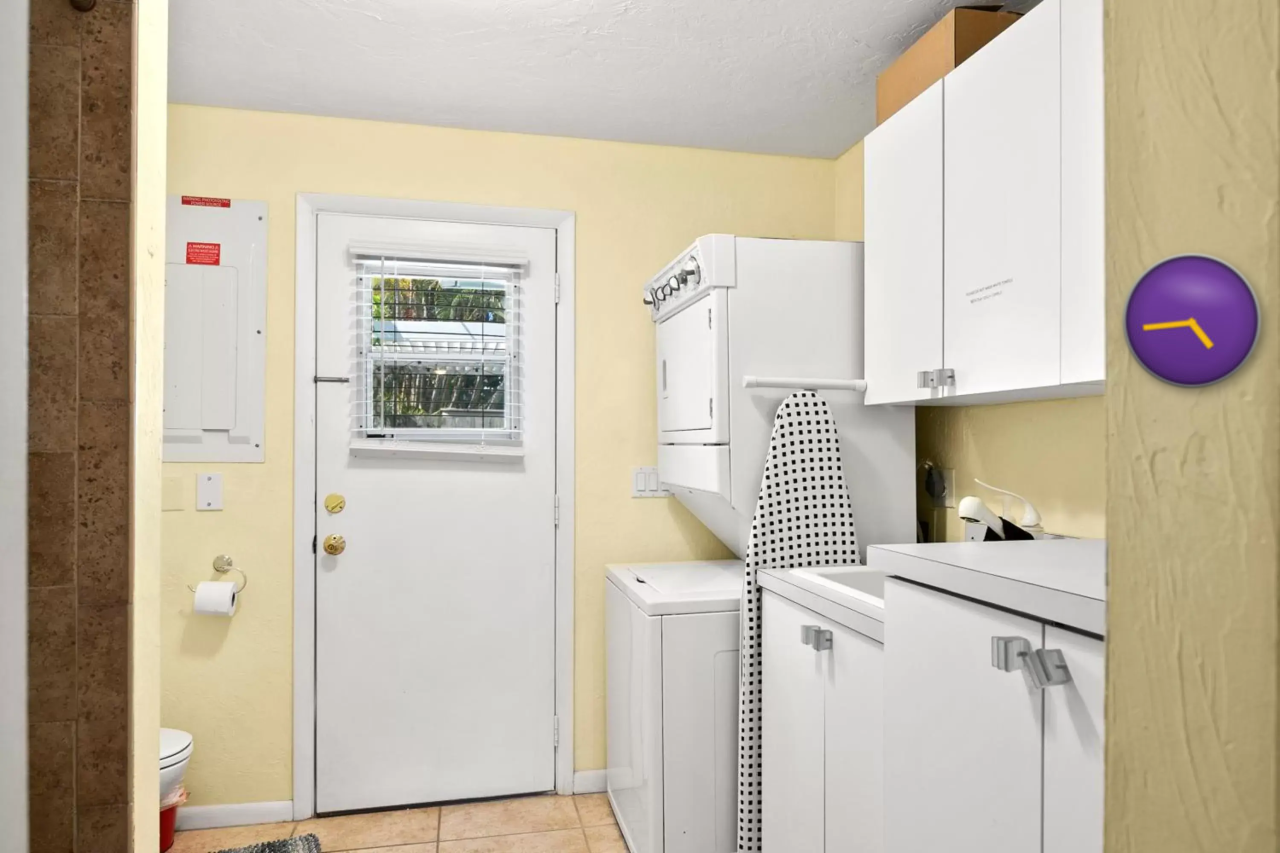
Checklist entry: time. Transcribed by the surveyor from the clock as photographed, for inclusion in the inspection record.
4:44
